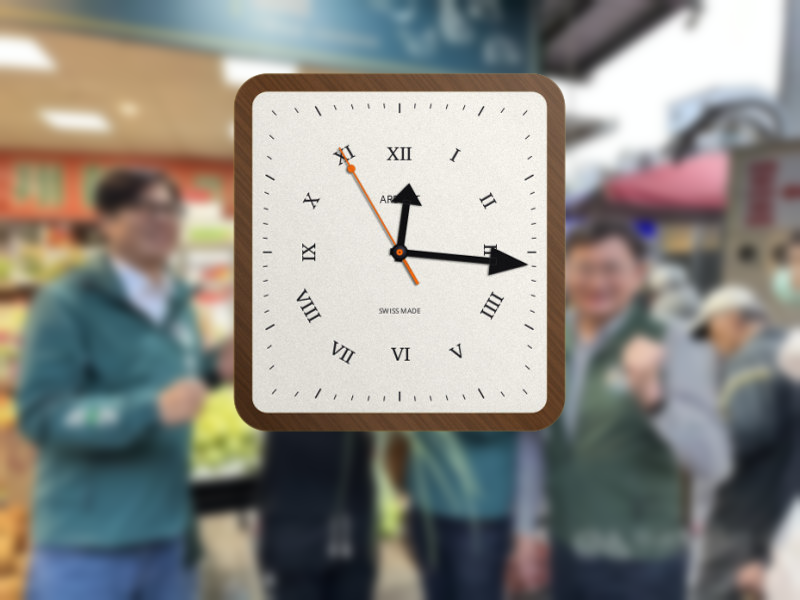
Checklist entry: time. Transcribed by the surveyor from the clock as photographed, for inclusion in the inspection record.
12:15:55
